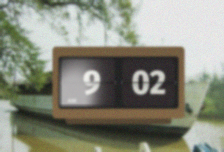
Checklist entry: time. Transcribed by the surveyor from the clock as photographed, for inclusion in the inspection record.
9:02
